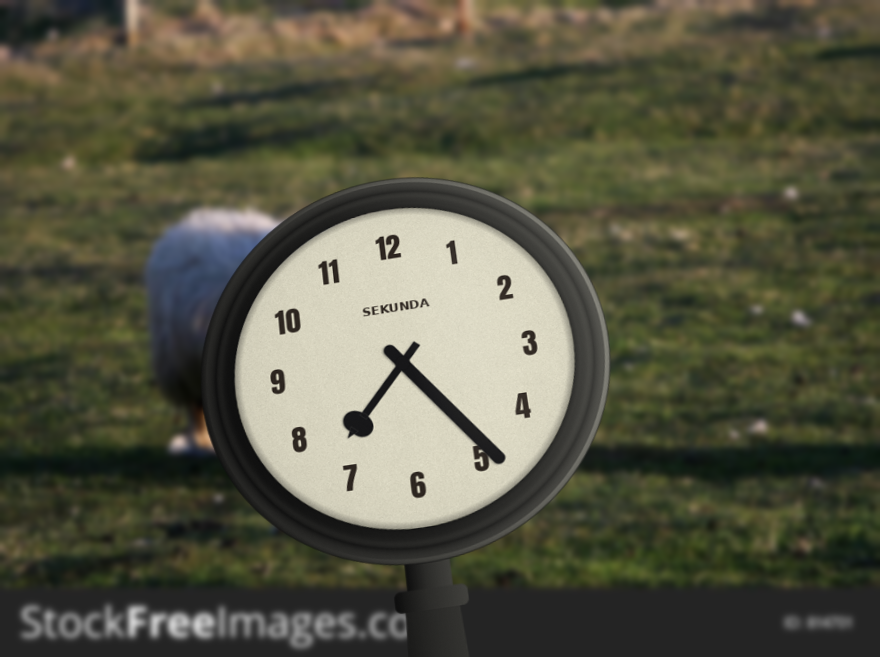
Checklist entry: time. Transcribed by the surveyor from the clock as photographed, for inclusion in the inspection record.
7:24
